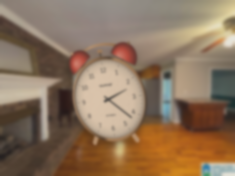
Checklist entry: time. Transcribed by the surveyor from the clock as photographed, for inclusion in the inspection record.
2:22
